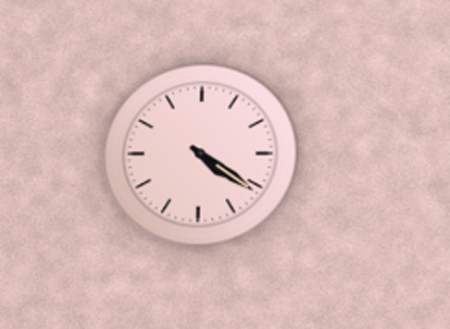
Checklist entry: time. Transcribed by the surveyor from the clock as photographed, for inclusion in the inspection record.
4:21
